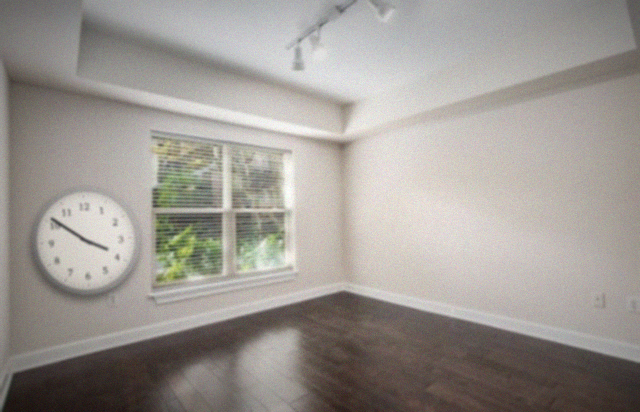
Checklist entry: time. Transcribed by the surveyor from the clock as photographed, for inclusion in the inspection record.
3:51
